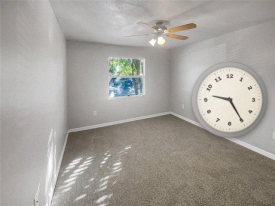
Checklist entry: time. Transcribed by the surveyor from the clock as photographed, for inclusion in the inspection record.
9:25
